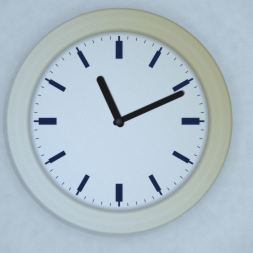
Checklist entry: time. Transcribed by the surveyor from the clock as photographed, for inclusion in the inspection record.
11:11
